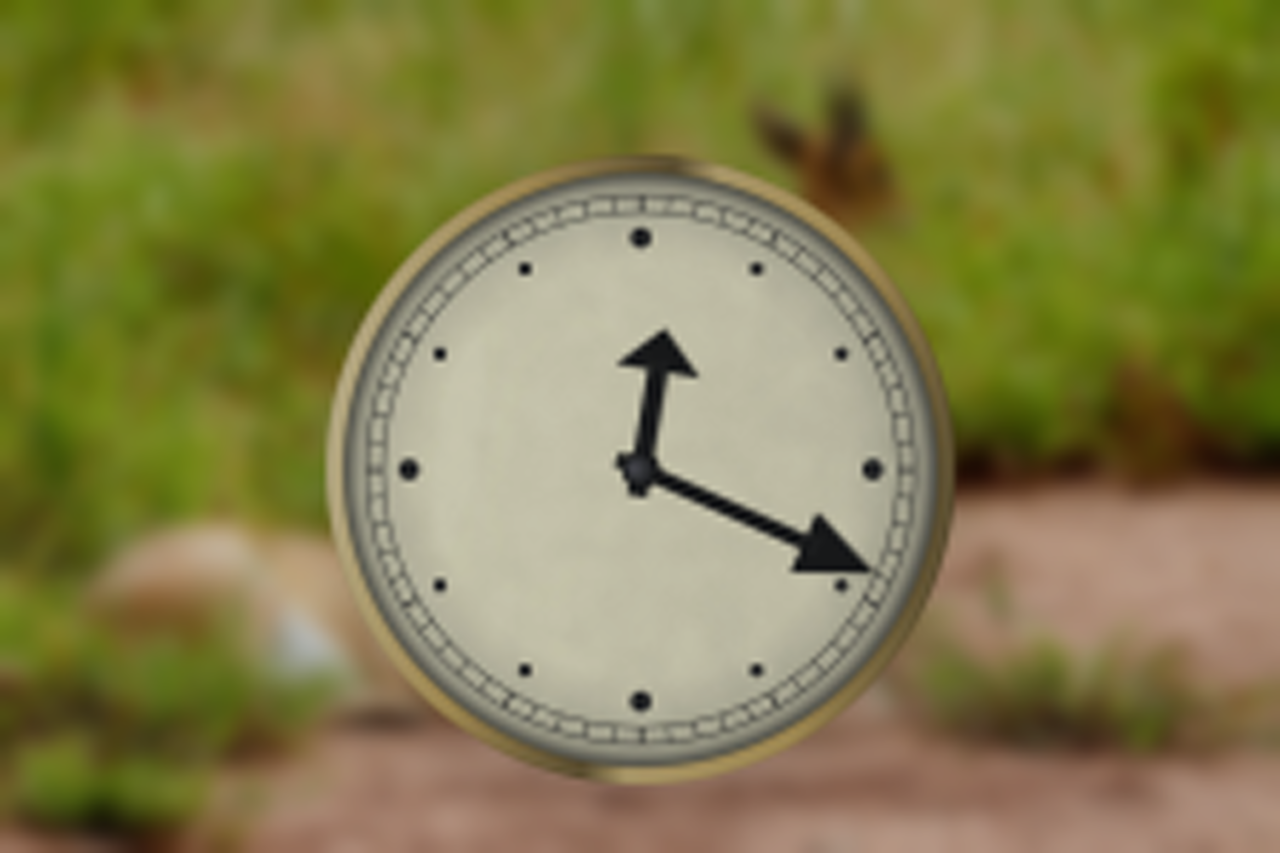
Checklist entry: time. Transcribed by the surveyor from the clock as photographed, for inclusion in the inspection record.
12:19
